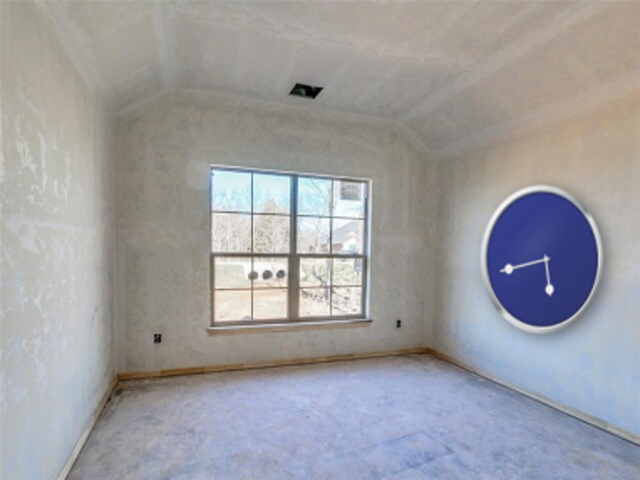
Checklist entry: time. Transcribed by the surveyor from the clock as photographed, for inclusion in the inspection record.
5:43
